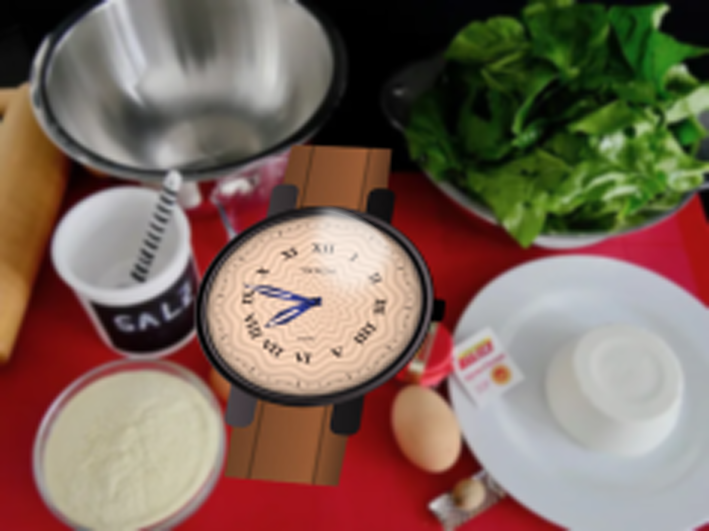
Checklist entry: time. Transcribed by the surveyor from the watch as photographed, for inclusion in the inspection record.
7:47
